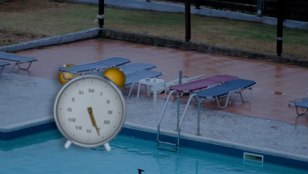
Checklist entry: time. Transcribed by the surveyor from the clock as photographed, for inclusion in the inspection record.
5:26
